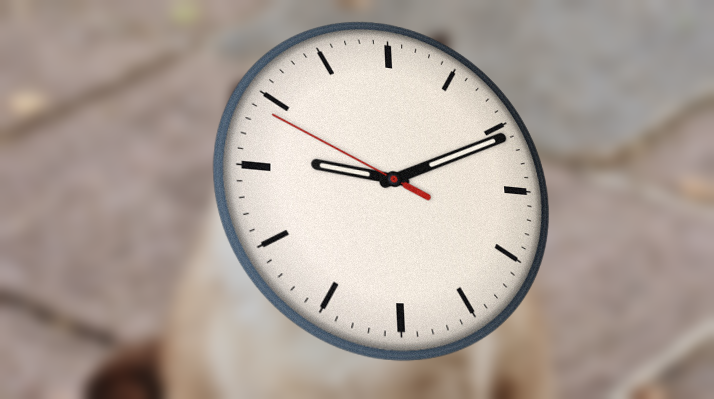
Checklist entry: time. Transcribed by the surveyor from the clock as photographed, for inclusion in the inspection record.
9:10:49
